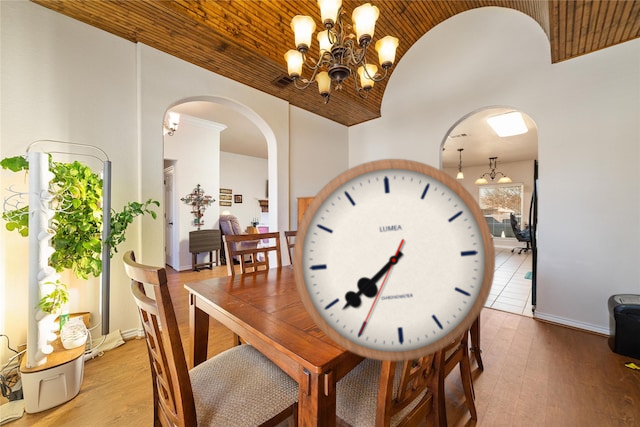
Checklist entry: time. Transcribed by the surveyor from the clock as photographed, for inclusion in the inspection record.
7:38:35
